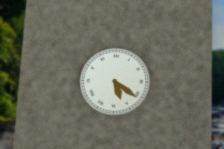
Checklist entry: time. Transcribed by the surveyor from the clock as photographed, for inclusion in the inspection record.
5:21
